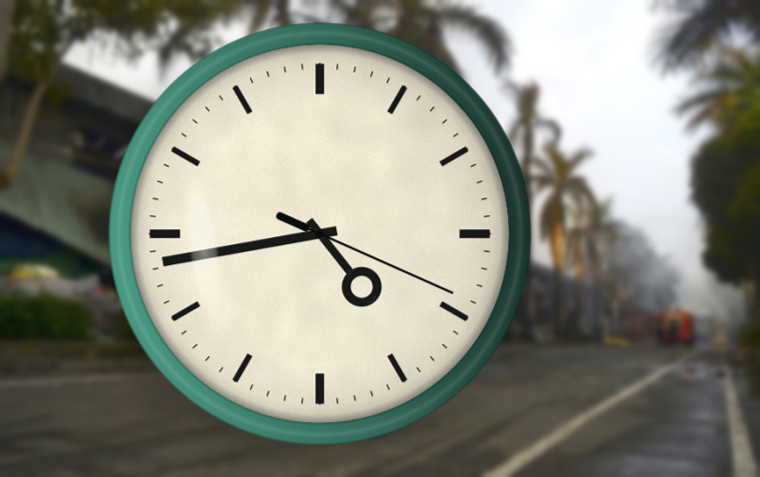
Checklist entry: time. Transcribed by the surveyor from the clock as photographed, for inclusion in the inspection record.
4:43:19
